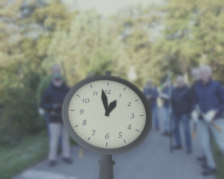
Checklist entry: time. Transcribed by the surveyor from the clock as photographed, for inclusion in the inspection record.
12:58
